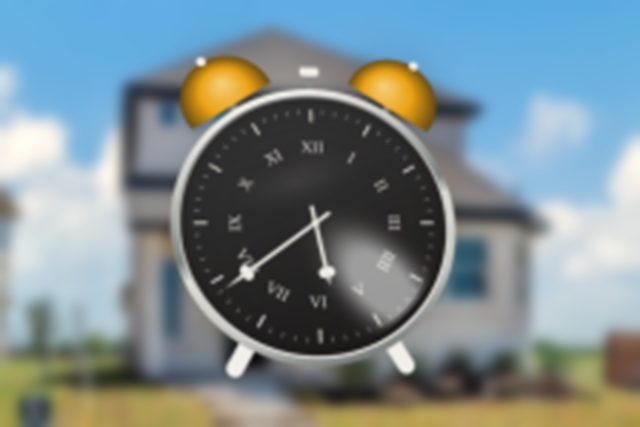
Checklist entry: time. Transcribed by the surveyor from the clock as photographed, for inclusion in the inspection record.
5:39
